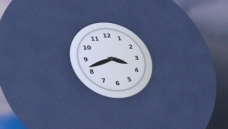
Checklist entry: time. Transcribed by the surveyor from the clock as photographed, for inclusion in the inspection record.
3:42
